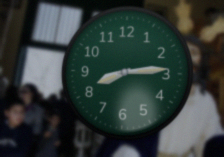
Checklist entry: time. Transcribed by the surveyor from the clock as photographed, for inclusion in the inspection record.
8:14
